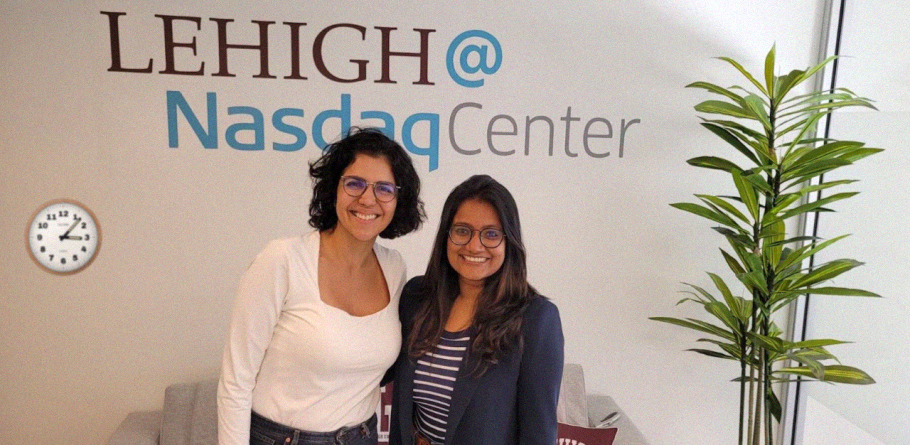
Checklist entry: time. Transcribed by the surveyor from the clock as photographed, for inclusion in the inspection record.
3:07
